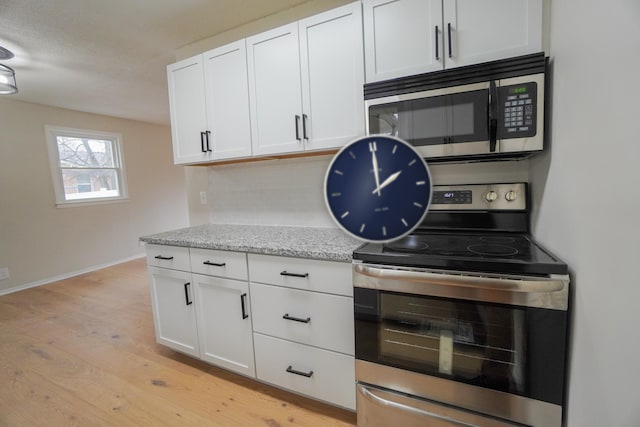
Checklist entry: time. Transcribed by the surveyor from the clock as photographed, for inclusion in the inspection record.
2:00
